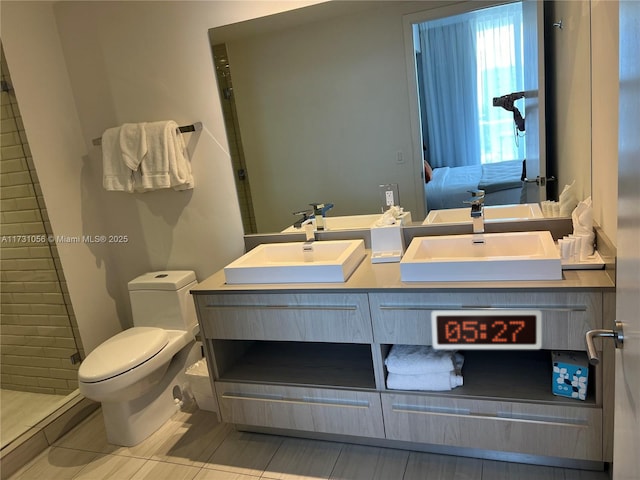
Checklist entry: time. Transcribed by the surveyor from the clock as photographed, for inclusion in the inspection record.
5:27
